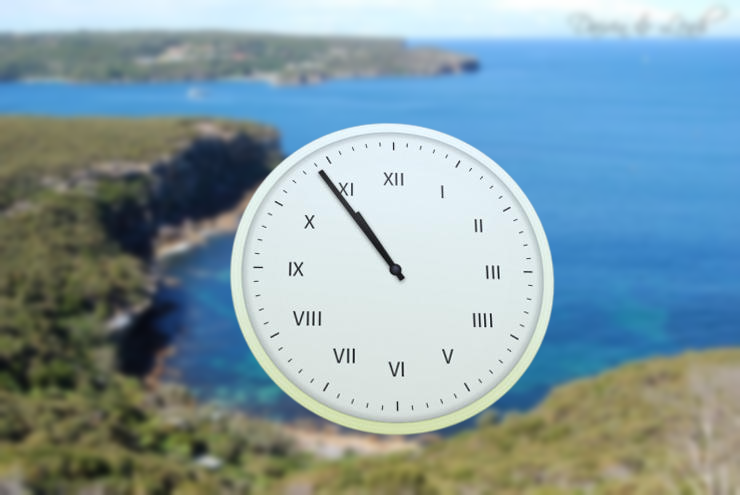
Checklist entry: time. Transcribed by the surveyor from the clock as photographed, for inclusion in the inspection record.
10:54
